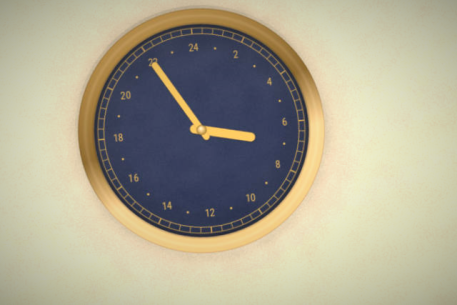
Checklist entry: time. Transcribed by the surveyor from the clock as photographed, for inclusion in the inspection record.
6:55
